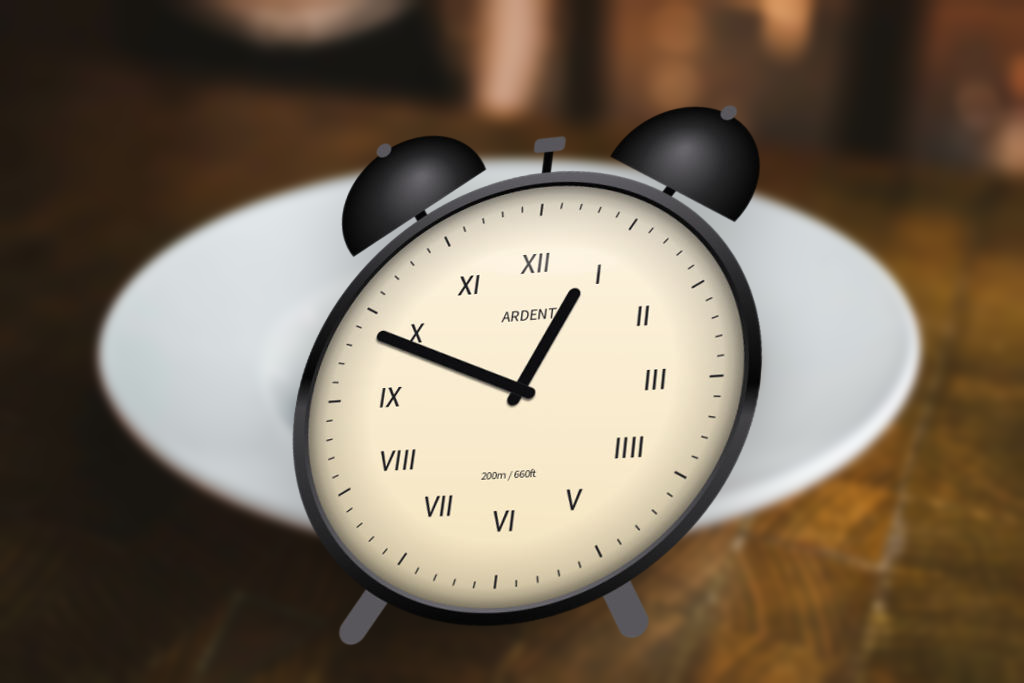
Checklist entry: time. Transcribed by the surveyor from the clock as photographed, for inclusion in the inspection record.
12:49
